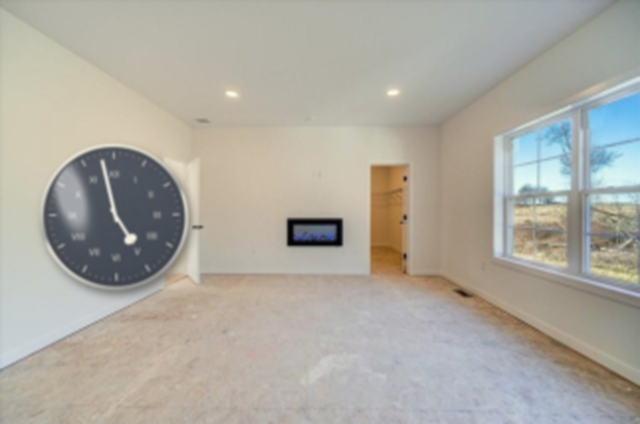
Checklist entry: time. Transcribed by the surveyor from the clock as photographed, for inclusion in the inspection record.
4:58
